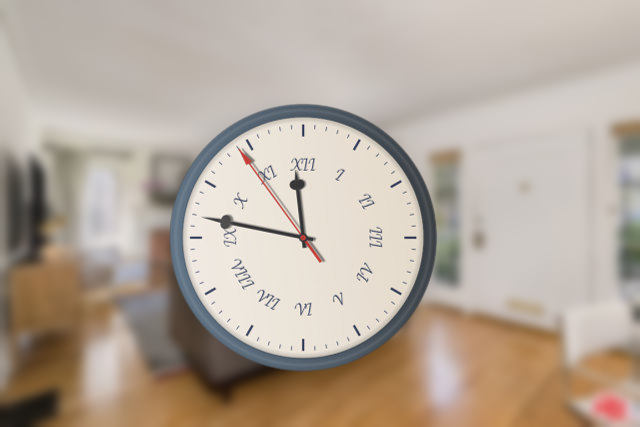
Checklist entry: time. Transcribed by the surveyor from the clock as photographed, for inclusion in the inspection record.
11:46:54
